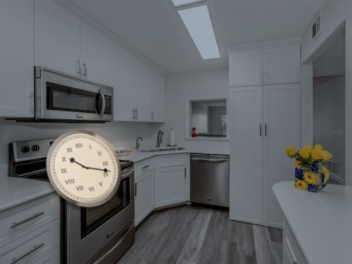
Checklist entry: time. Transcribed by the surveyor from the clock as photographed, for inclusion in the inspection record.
10:18
